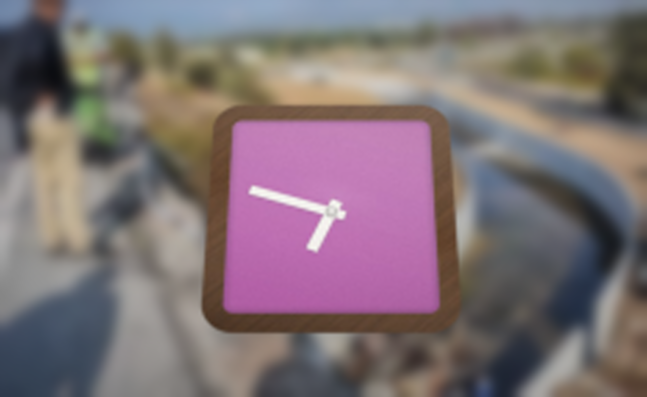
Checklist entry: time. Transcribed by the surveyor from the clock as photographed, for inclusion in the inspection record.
6:48
